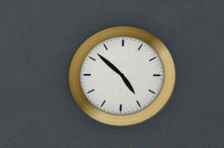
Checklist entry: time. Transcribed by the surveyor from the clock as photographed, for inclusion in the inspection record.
4:52
